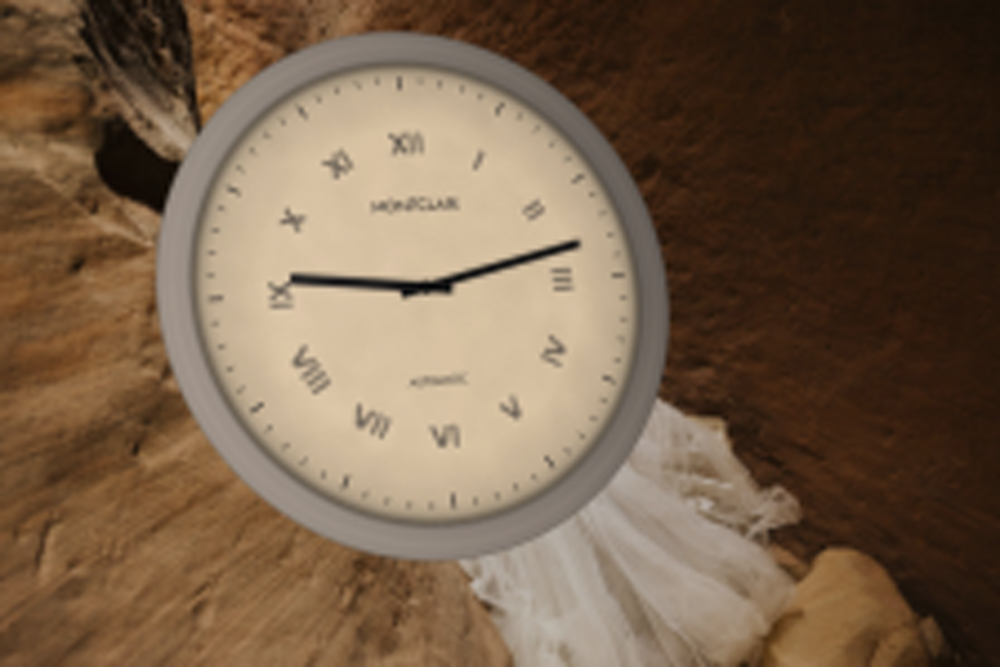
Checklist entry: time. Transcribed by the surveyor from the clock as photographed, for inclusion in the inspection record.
9:13
